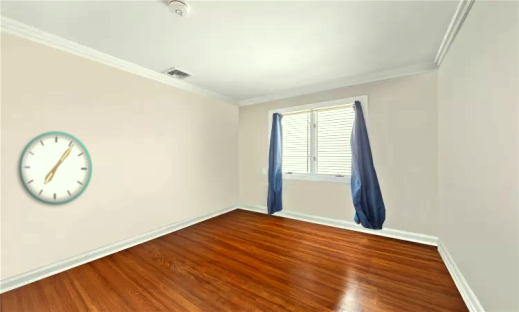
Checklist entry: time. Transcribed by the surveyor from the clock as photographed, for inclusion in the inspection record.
7:06
